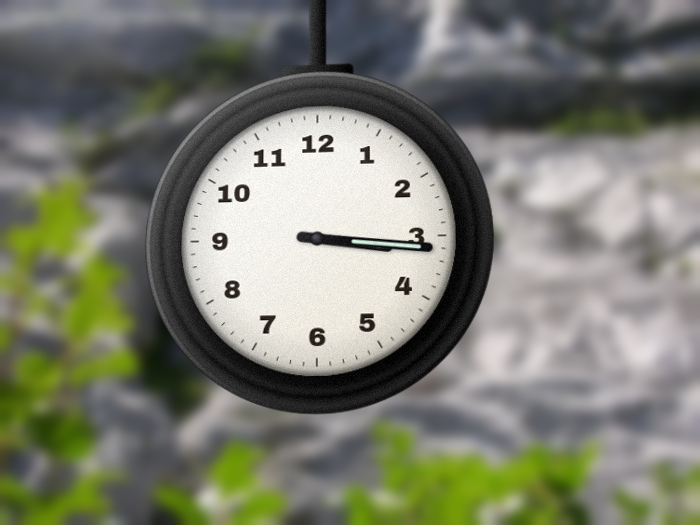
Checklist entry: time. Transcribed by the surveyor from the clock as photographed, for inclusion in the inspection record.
3:16
